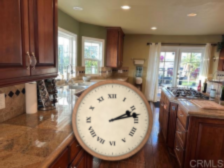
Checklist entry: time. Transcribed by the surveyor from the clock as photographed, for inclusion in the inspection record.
2:13
